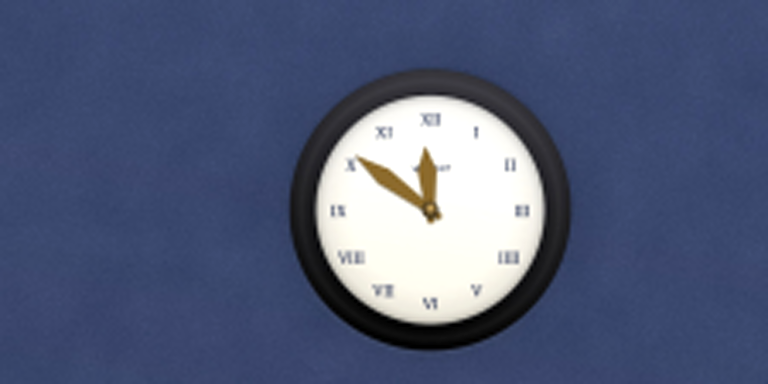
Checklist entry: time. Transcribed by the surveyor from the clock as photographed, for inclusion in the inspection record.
11:51
